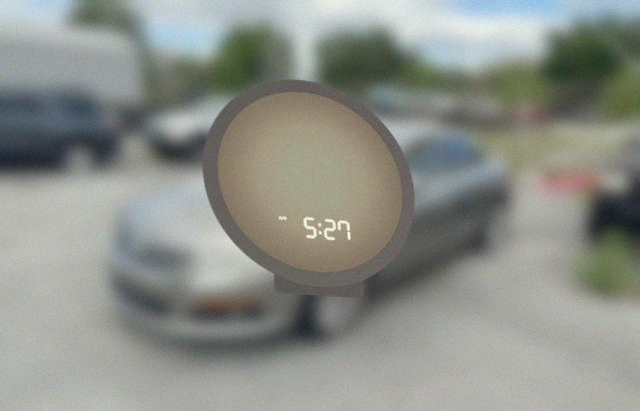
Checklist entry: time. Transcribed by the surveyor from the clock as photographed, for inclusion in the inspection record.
5:27
